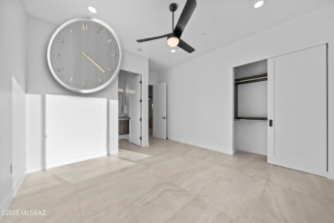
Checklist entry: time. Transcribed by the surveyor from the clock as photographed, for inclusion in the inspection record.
4:22
